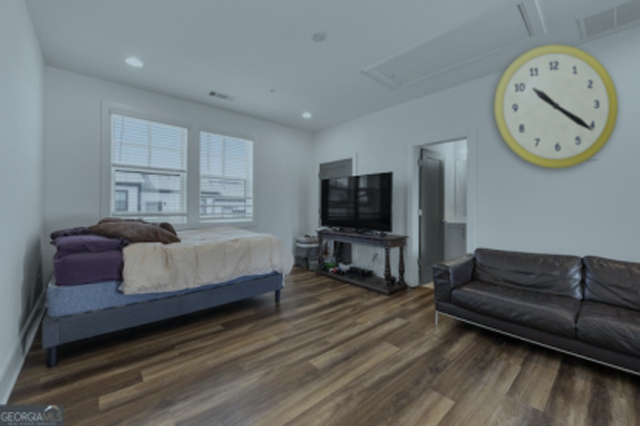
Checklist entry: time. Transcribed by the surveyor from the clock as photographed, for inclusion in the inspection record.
10:21
